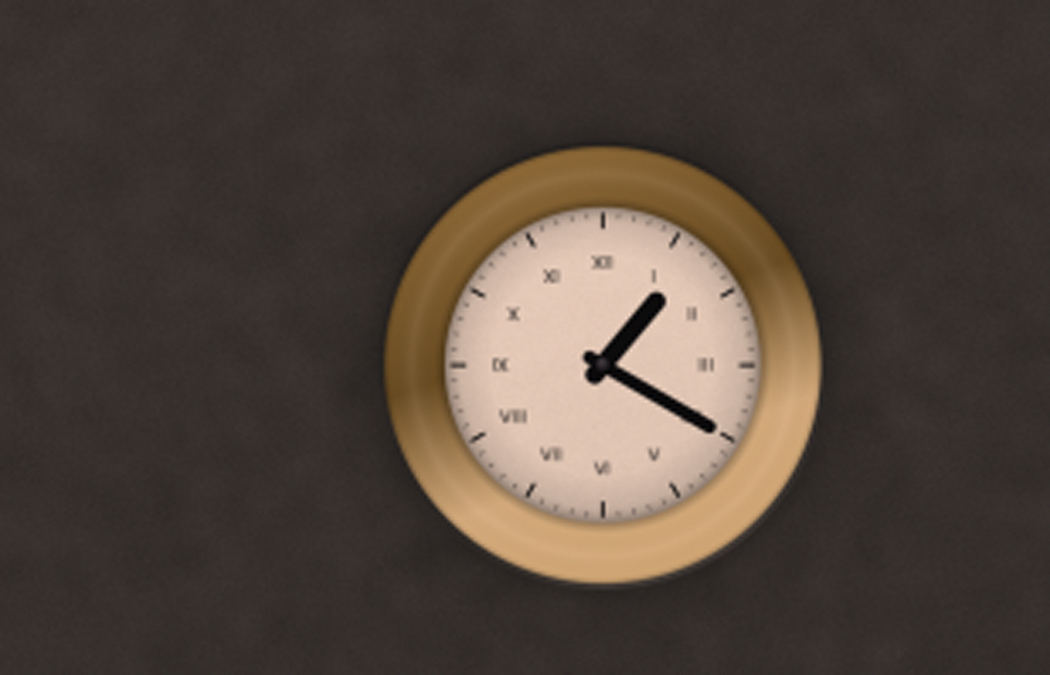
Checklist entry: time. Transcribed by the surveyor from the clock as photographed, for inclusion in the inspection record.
1:20
